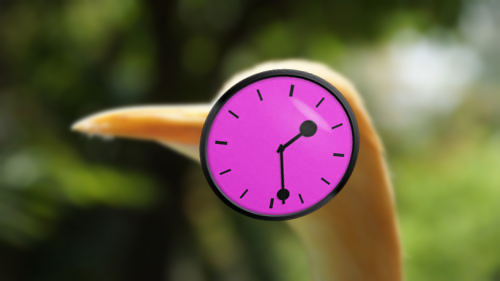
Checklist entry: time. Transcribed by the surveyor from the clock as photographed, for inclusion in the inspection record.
1:28
